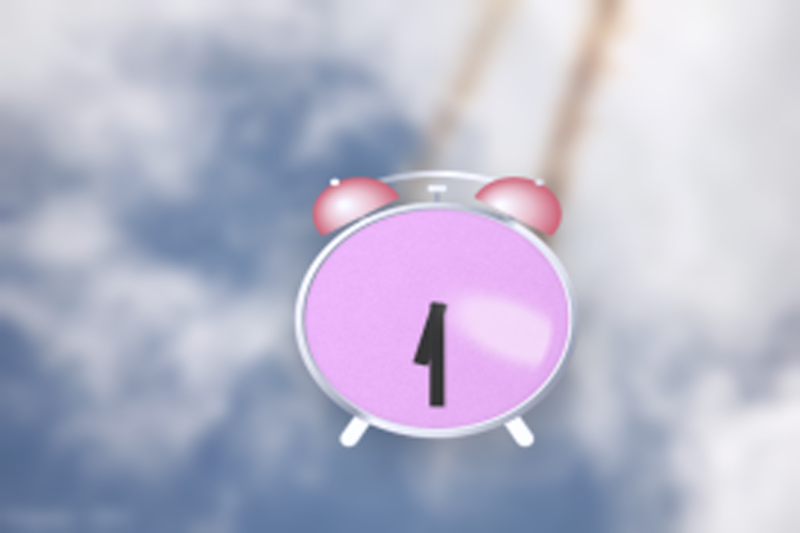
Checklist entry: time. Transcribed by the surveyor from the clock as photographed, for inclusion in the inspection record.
6:30
